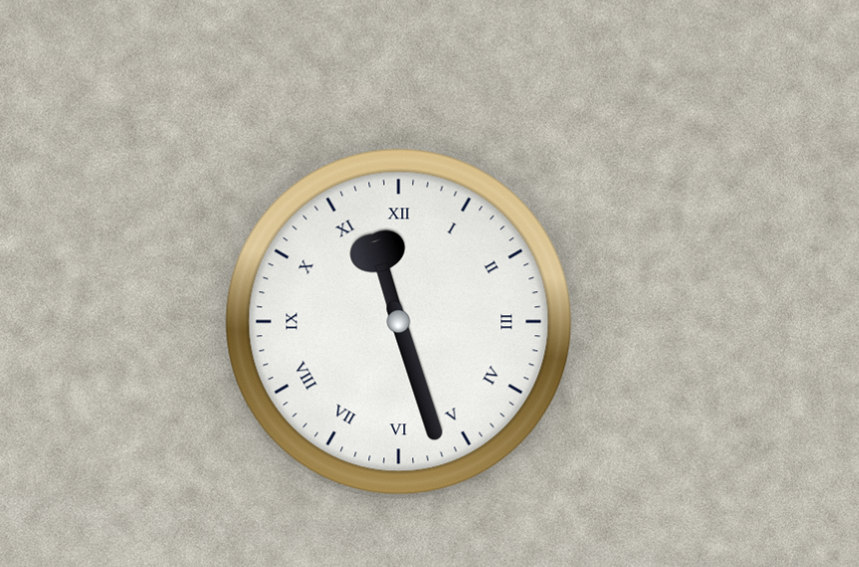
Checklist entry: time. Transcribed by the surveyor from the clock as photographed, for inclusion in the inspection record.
11:27
